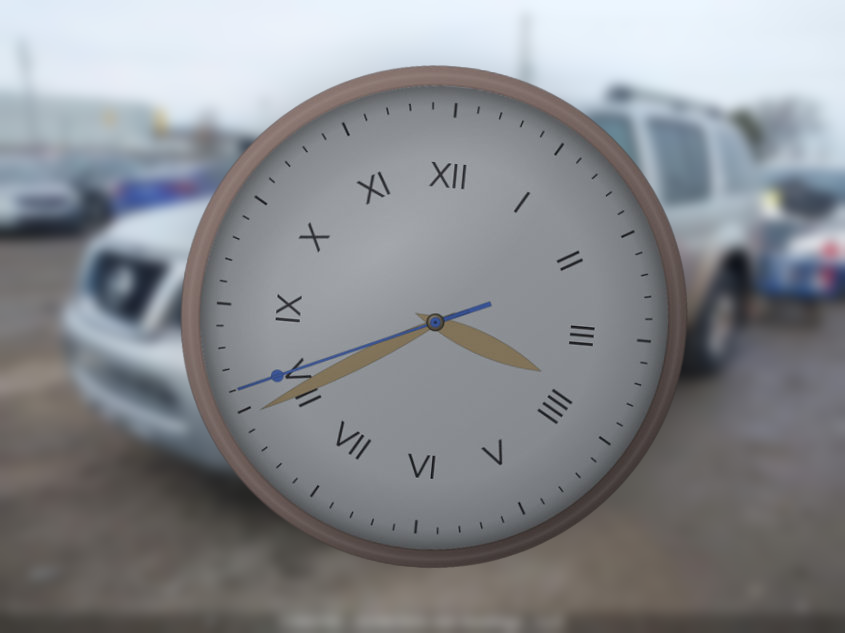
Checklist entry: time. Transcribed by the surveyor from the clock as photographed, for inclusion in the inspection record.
3:39:41
